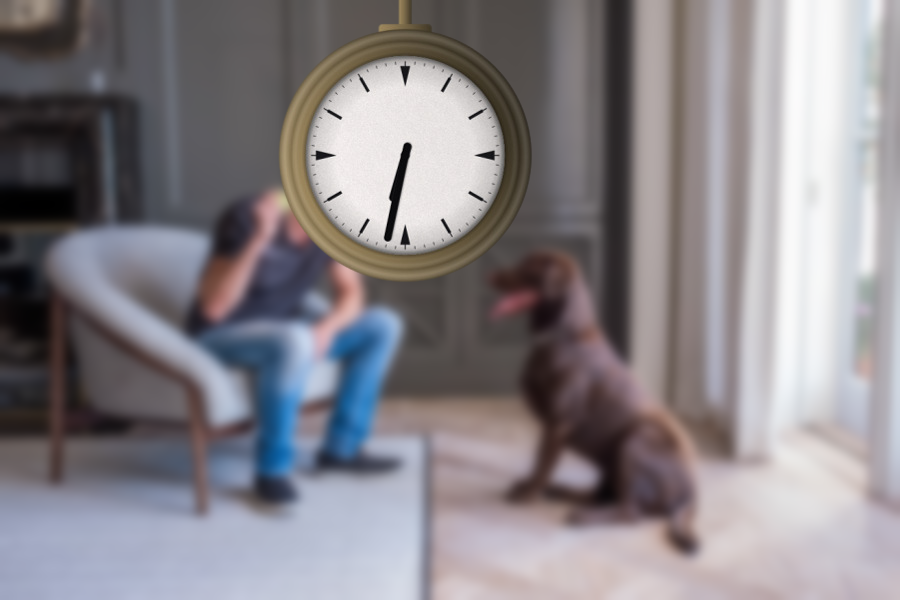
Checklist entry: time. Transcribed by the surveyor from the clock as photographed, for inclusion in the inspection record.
6:32
